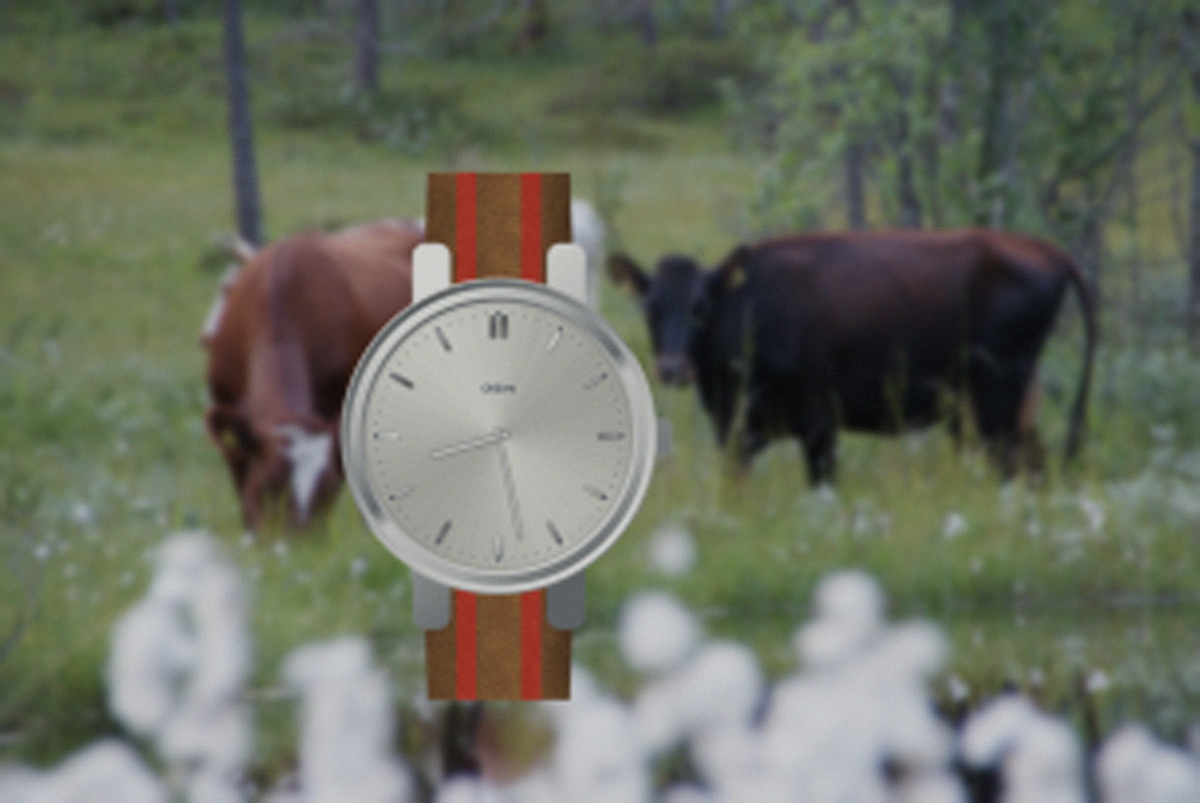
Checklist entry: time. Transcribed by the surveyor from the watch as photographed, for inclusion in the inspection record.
8:28
